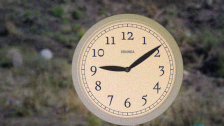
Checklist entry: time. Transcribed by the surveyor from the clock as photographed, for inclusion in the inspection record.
9:09
